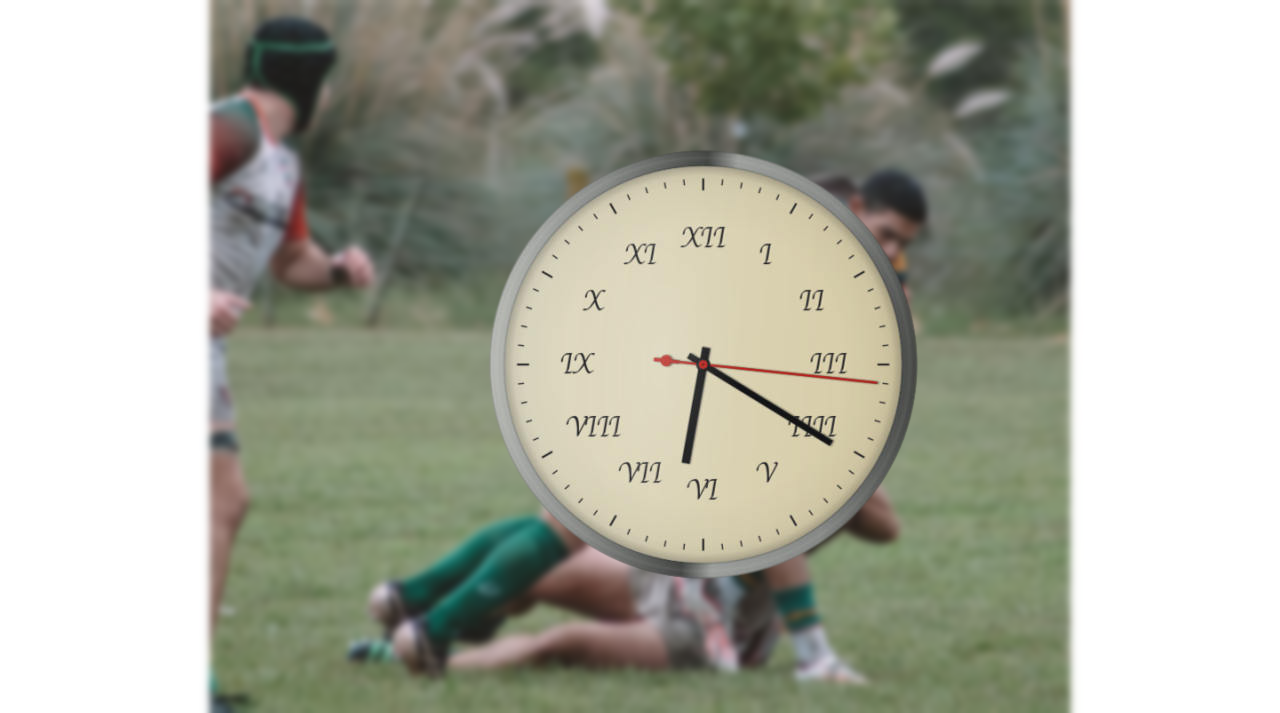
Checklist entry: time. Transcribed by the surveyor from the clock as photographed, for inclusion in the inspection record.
6:20:16
